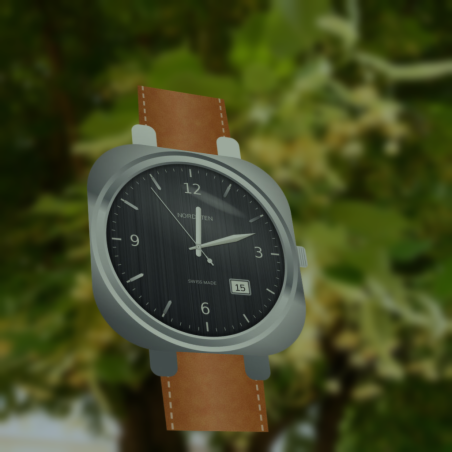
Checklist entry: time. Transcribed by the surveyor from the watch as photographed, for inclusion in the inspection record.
12:11:54
